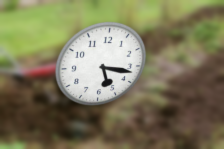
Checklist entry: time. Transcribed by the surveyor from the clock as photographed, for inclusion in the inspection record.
5:17
